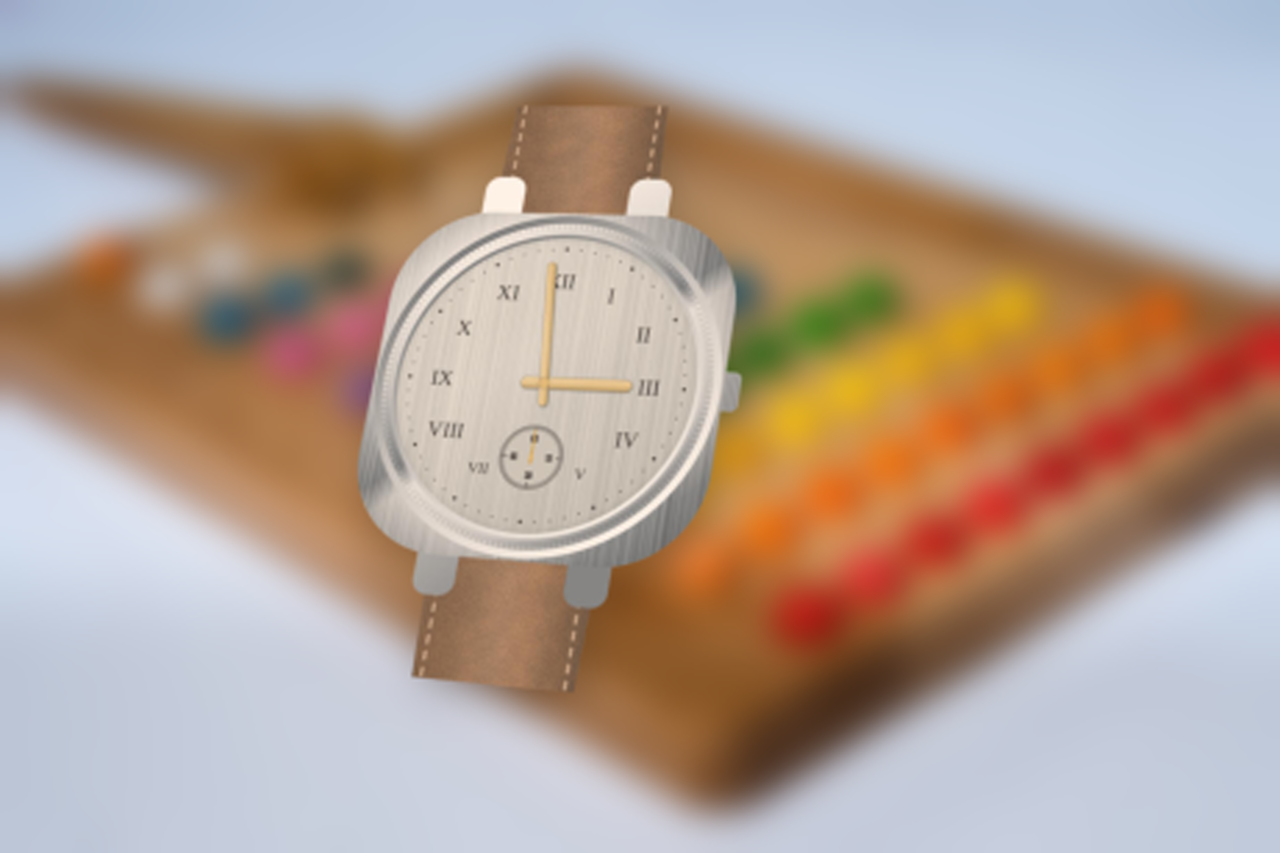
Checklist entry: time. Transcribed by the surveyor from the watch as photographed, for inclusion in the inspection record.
2:59
